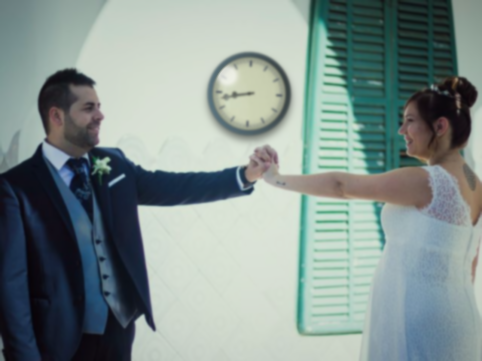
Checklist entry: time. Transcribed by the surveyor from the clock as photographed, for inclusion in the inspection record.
8:43
